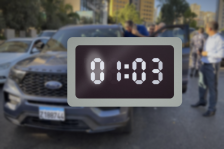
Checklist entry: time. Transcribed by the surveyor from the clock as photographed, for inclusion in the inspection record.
1:03
